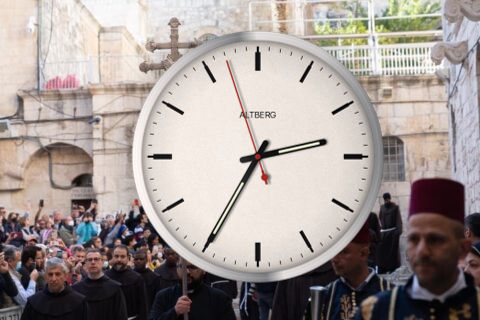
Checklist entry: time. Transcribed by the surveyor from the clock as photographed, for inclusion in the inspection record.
2:34:57
